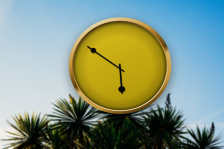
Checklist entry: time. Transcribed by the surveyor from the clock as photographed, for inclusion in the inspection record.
5:51
